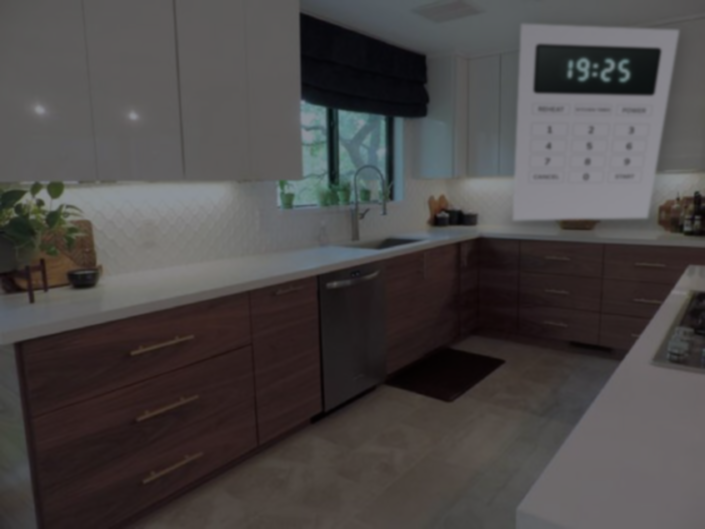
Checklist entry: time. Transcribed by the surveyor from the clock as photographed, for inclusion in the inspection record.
19:25
